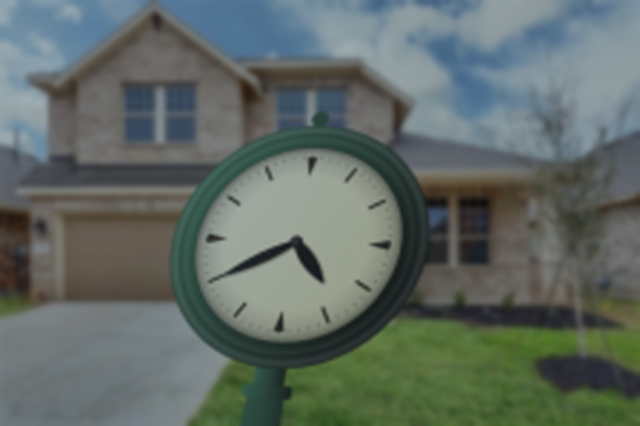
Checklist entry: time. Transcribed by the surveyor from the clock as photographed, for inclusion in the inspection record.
4:40
